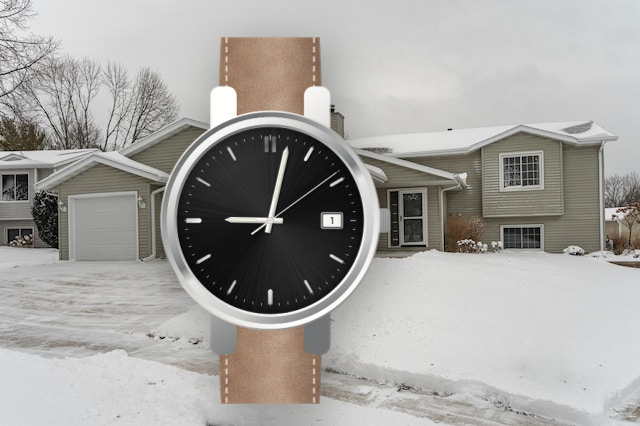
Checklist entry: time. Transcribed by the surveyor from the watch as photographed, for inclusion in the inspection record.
9:02:09
